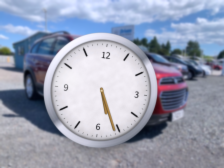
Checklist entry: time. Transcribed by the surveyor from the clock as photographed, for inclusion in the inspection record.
5:26
